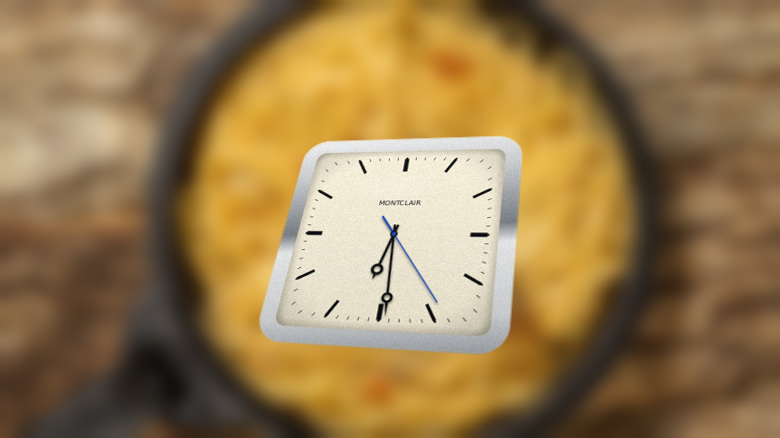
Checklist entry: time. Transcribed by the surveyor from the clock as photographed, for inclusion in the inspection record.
6:29:24
